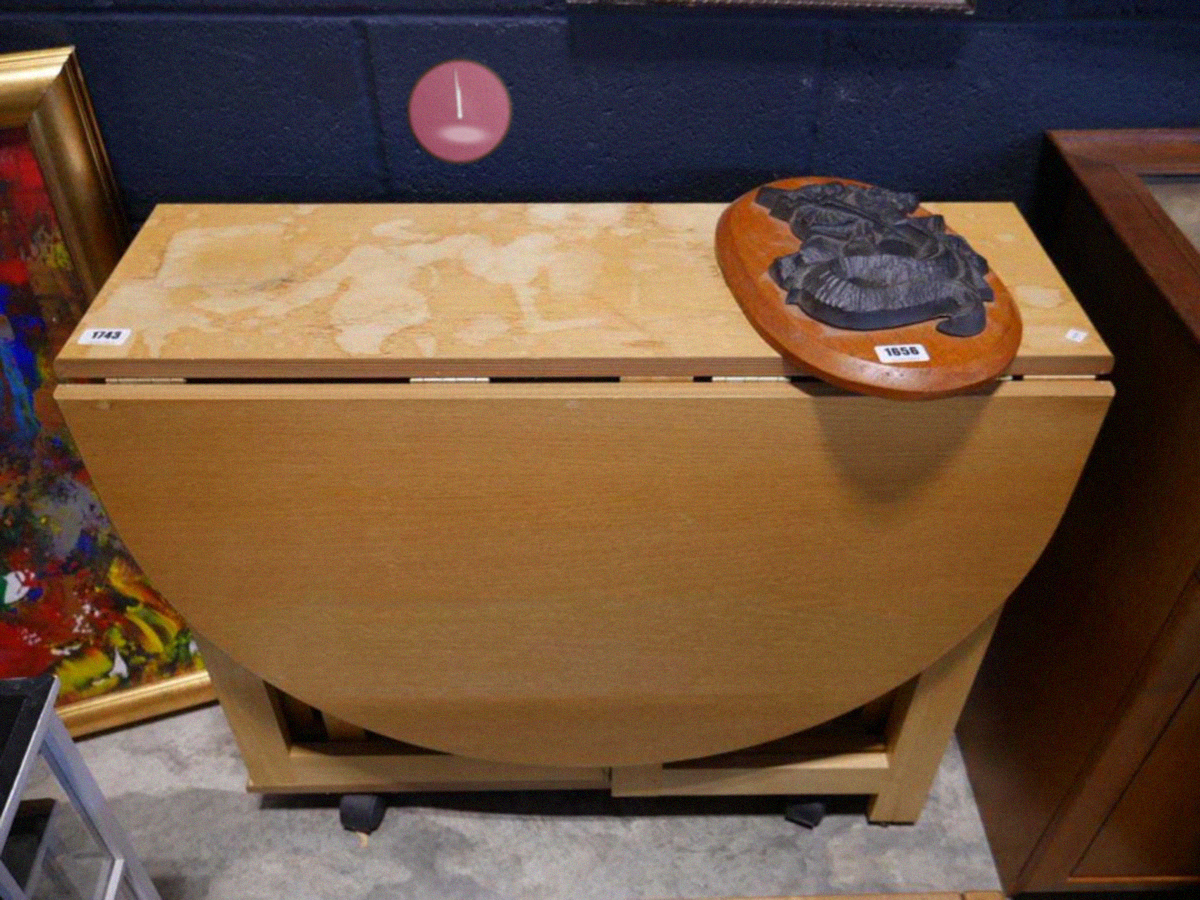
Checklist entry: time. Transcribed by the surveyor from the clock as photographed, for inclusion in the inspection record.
11:59
